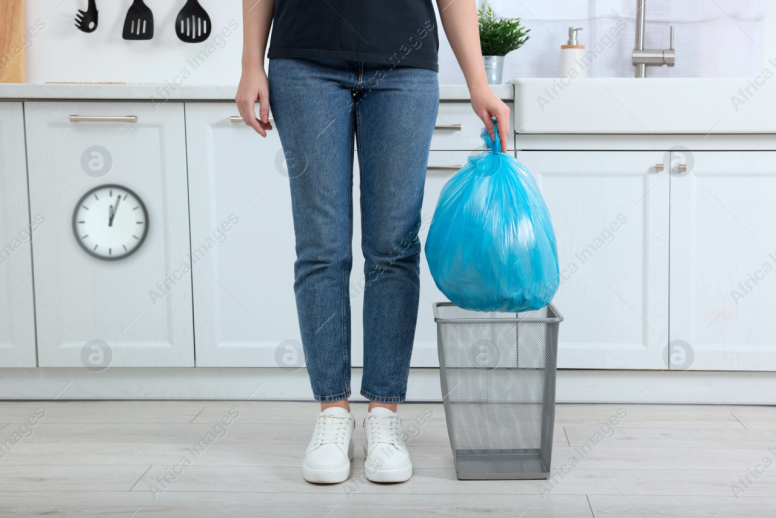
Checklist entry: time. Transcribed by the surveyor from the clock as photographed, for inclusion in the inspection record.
12:03
